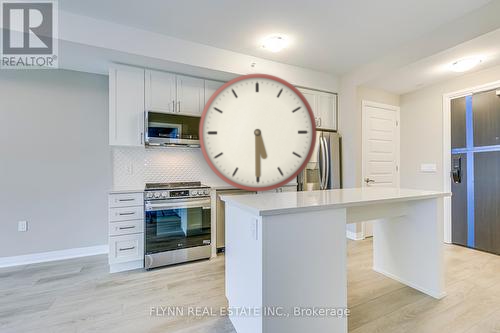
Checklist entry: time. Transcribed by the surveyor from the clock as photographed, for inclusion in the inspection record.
5:30
